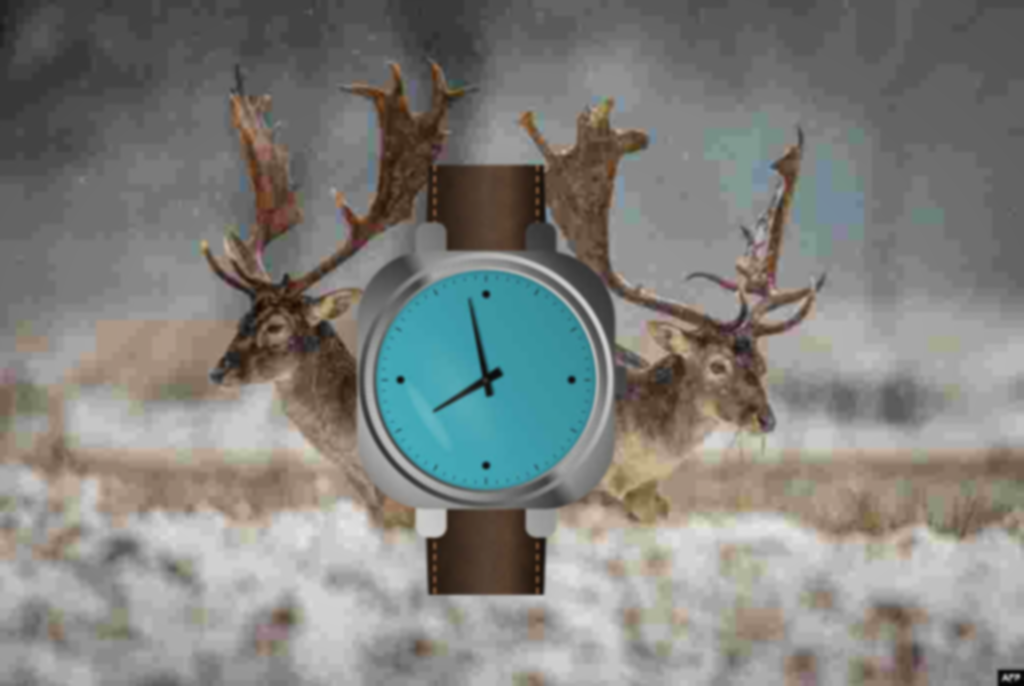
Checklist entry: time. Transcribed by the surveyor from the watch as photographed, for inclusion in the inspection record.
7:58
